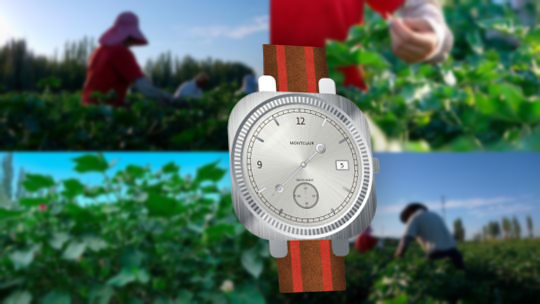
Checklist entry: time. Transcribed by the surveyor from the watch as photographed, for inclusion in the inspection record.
1:38
